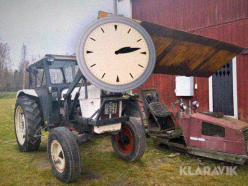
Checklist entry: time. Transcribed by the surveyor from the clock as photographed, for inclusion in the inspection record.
2:13
